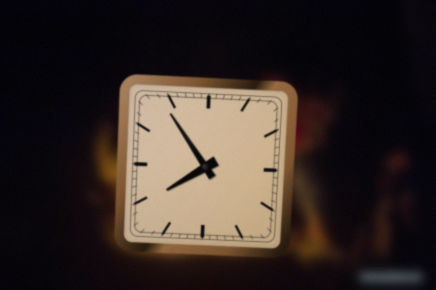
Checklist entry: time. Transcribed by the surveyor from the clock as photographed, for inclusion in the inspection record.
7:54
